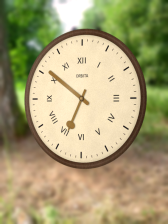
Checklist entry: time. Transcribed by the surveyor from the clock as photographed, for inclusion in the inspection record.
6:51
